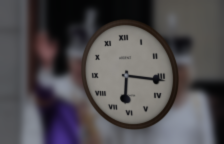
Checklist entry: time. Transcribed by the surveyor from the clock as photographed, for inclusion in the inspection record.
6:16
